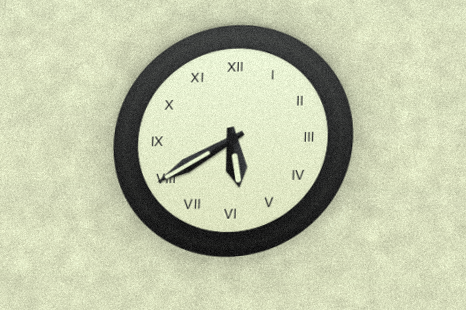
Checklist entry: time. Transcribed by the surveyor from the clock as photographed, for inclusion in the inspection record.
5:40
